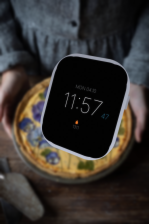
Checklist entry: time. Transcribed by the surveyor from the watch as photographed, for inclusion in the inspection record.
11:57
